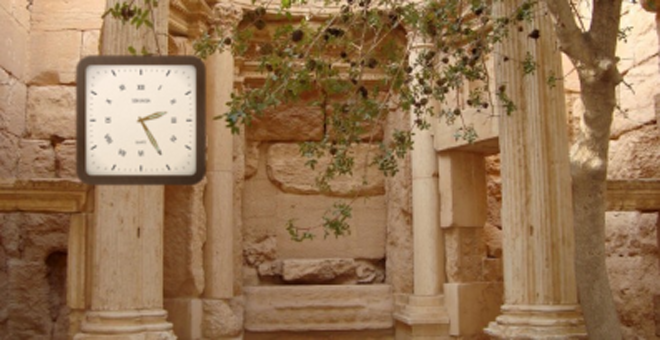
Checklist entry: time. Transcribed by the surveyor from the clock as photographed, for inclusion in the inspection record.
2:25
